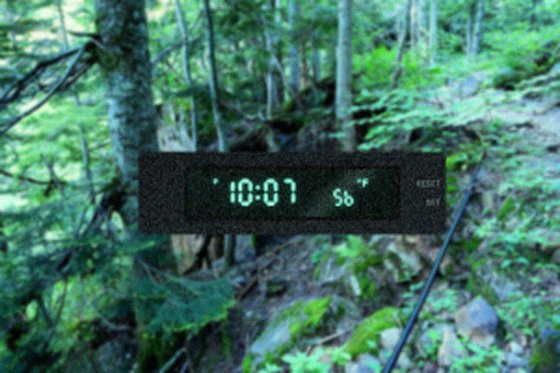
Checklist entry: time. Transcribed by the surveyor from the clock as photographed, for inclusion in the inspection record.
10:07
